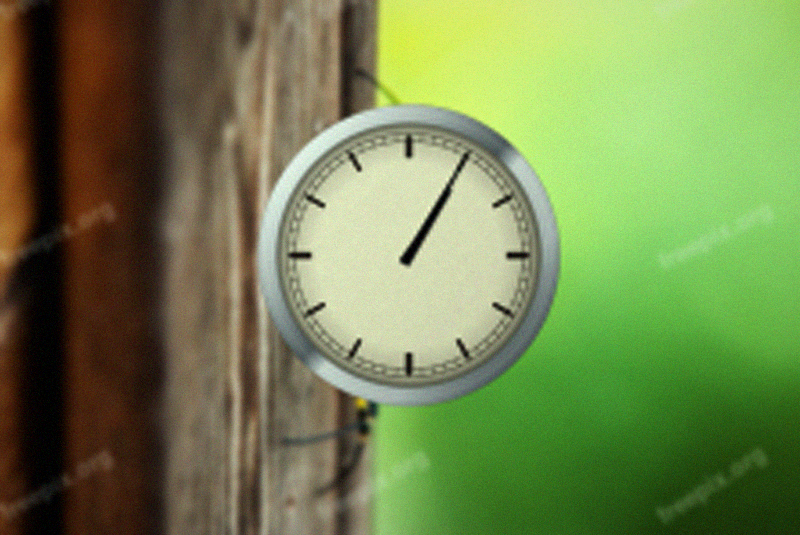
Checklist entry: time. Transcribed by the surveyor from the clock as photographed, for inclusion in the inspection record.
1:05
